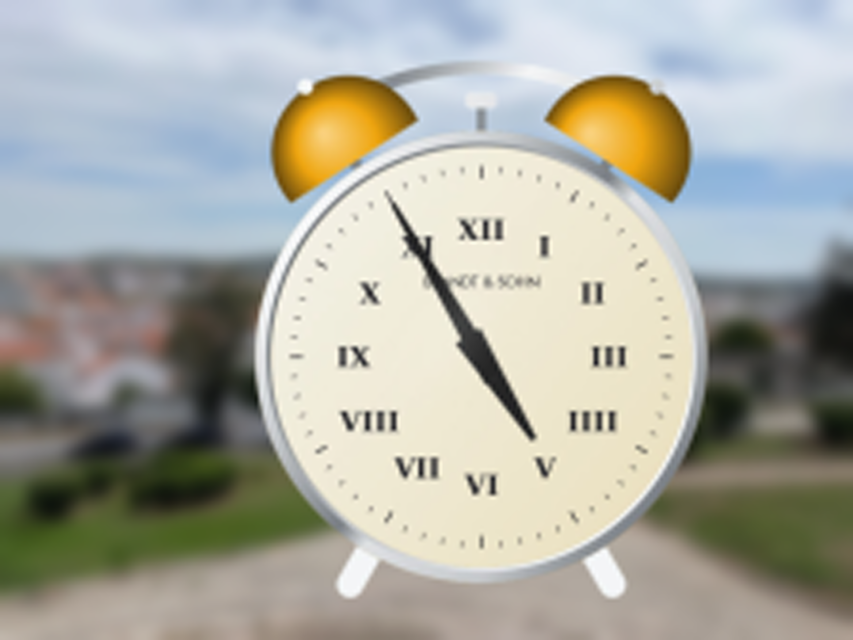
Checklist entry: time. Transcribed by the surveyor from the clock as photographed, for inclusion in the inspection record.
4:55
